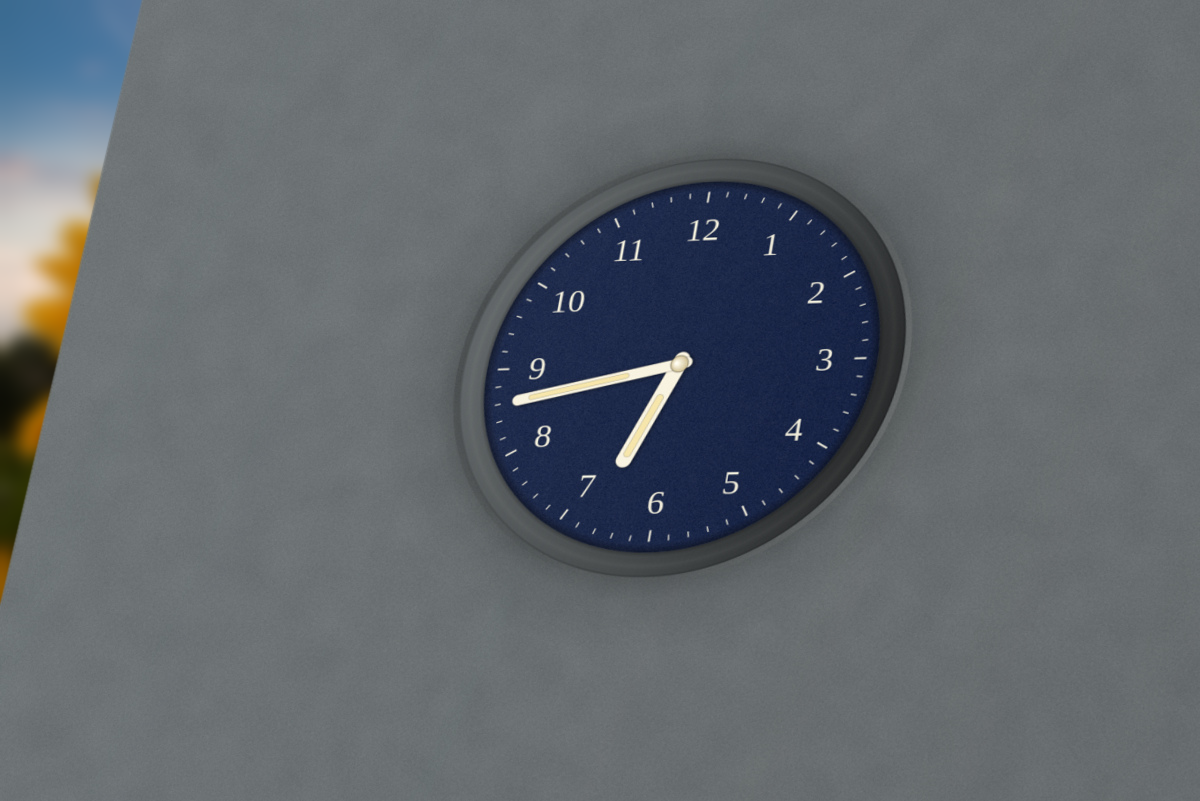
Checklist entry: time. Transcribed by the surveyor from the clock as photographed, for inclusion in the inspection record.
6:43
